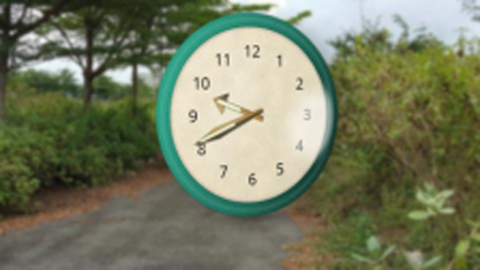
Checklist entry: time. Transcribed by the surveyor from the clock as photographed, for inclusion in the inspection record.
9:41
